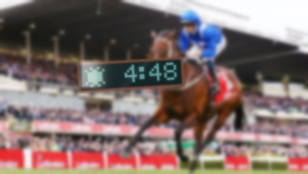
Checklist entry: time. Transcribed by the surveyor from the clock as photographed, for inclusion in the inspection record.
4:48
